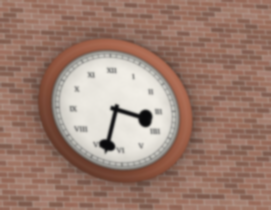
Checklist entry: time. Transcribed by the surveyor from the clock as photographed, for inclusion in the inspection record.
3:33
